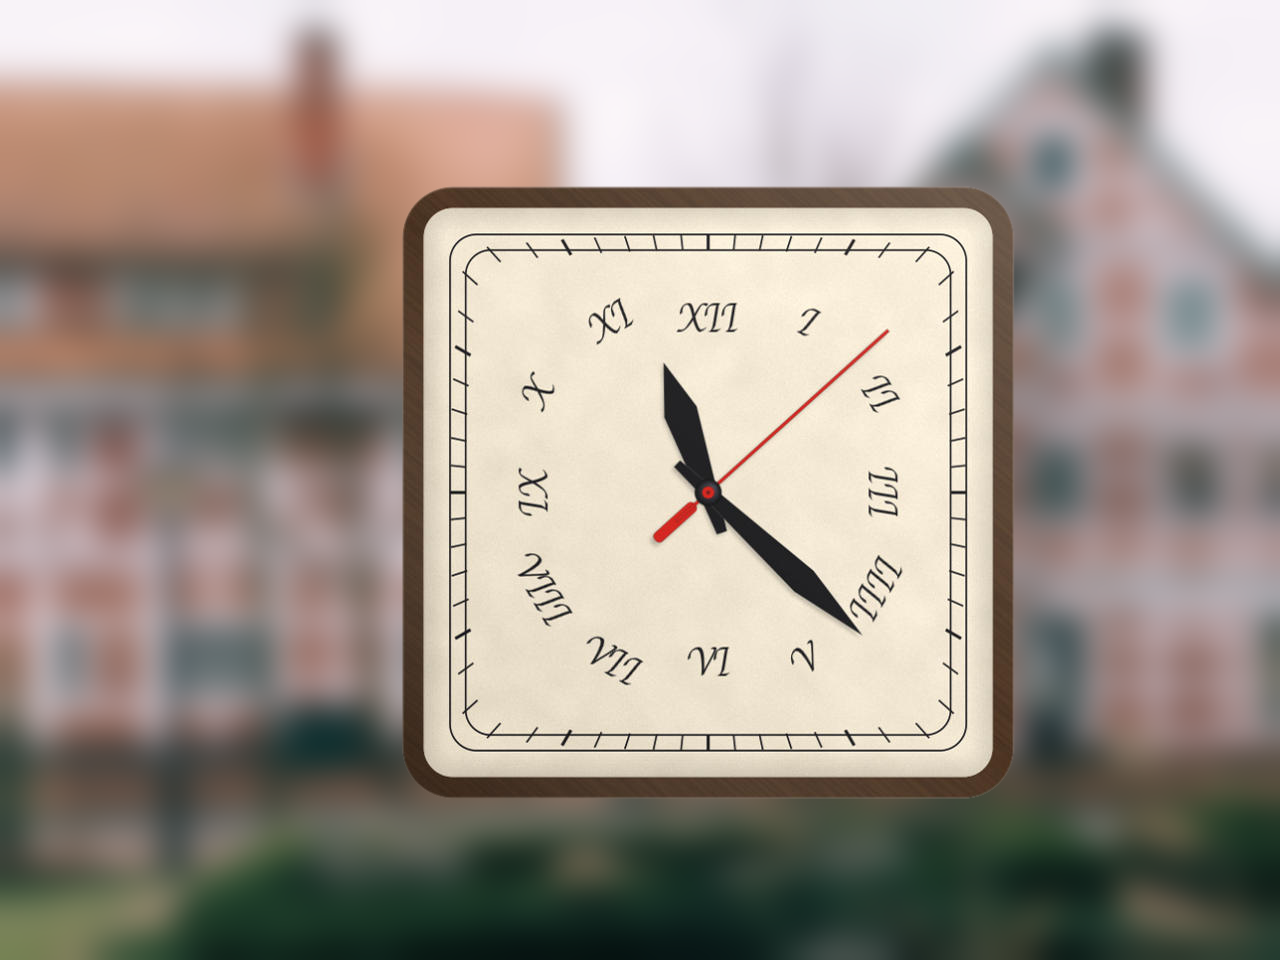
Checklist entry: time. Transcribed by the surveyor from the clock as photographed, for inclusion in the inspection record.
11:22:08
